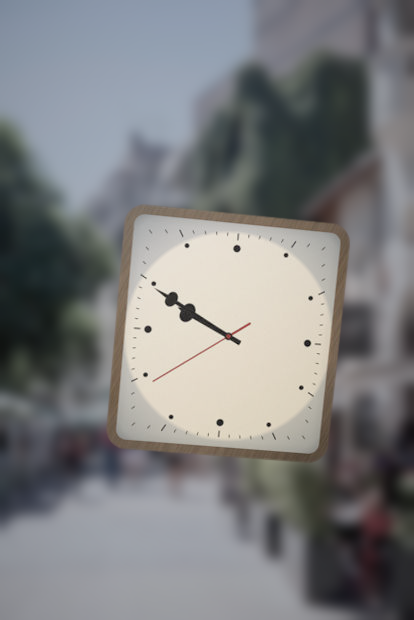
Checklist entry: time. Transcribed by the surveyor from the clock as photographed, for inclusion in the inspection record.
9:49:39
